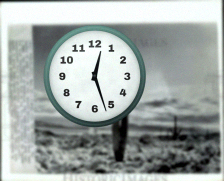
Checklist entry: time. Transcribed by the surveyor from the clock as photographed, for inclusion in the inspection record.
12:27
